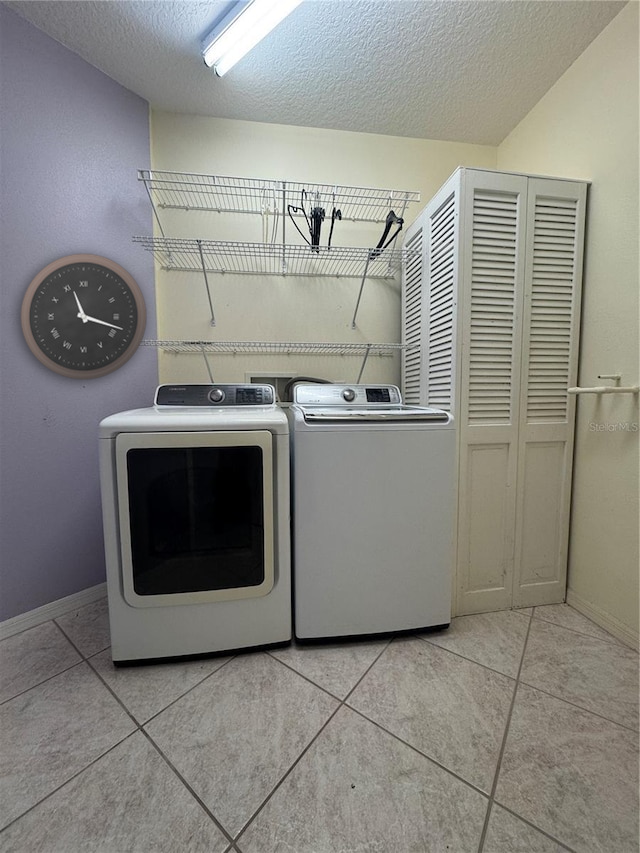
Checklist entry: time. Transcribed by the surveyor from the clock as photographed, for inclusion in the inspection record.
11:18
